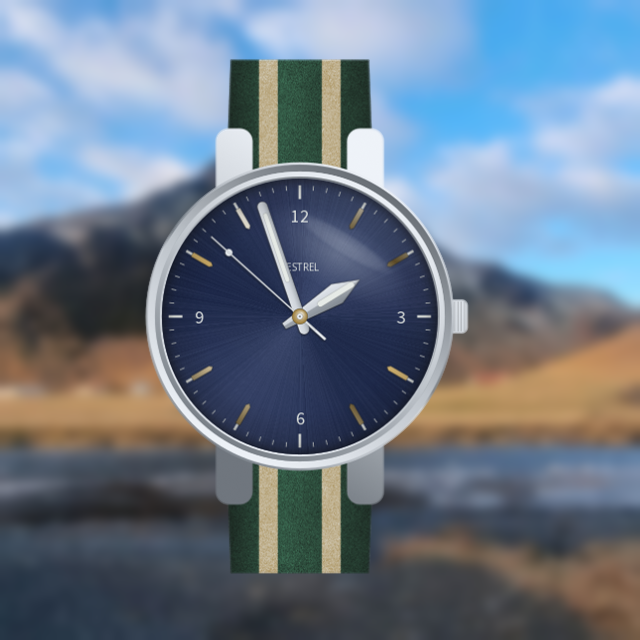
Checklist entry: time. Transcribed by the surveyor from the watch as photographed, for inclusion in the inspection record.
1:56:52
